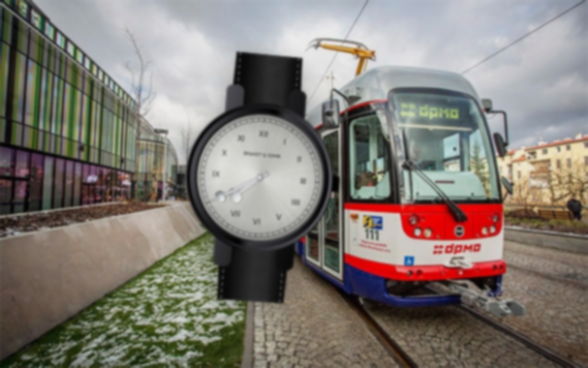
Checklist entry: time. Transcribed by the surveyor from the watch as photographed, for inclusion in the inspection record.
7:40
